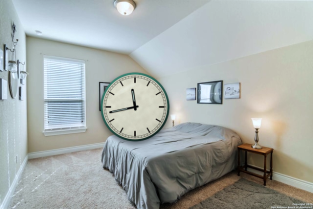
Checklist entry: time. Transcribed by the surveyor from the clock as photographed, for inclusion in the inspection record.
11:43
